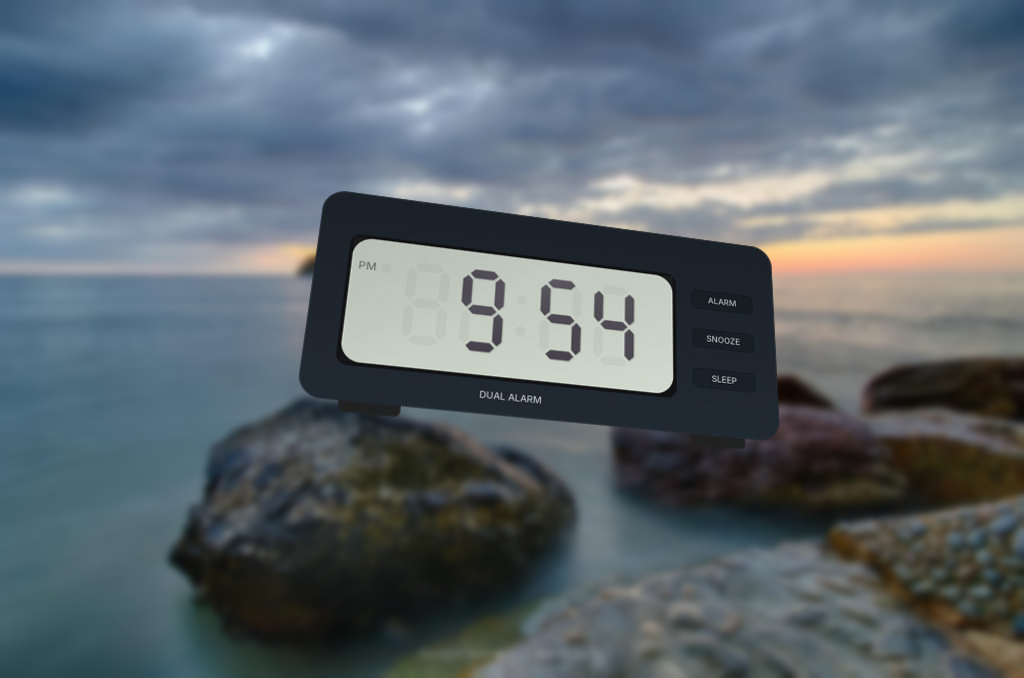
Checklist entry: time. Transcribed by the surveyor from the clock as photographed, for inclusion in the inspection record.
9:54
